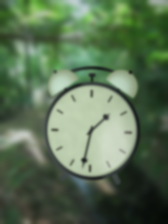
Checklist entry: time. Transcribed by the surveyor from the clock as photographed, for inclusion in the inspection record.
1:32
